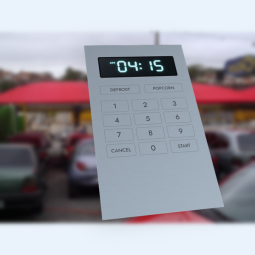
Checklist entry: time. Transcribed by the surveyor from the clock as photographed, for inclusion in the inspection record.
4:15
